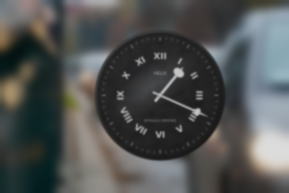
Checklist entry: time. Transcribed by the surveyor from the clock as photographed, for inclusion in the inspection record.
1:19
